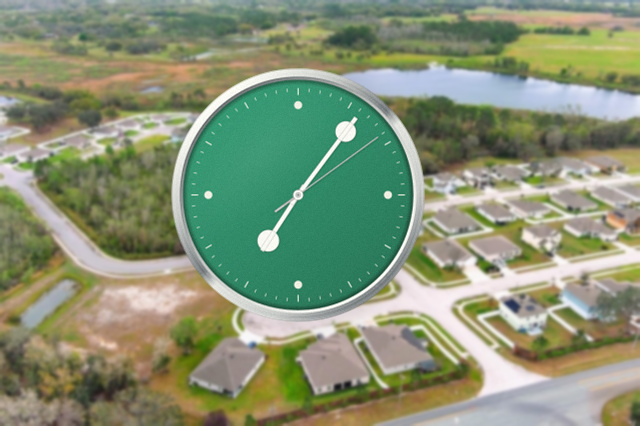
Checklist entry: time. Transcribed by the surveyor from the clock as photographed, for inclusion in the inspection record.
7:06:09
